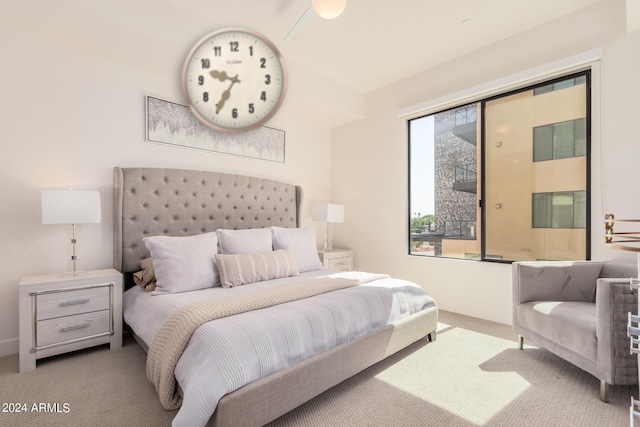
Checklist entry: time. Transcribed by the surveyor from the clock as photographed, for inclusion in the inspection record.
9:35
